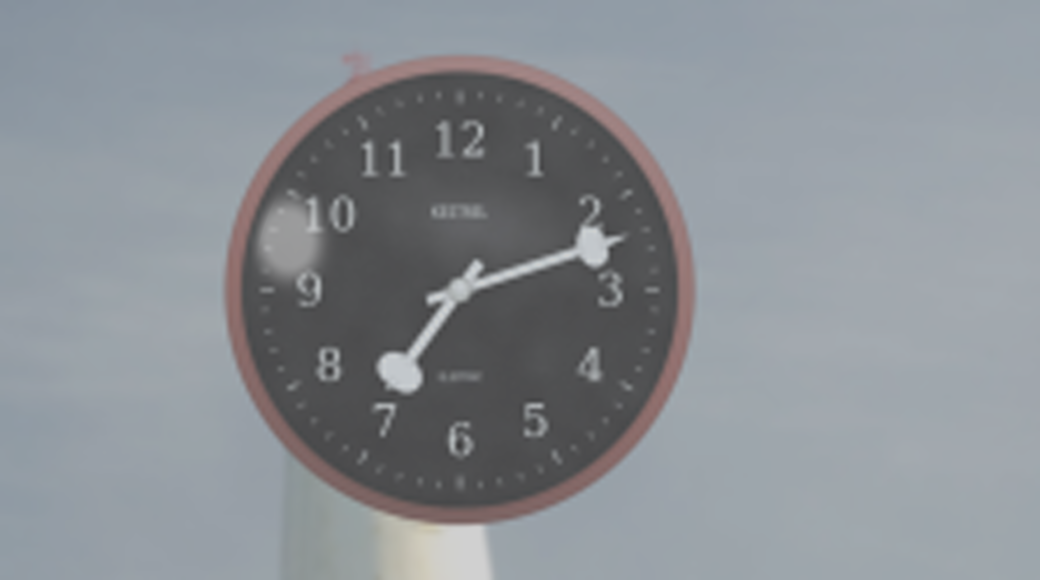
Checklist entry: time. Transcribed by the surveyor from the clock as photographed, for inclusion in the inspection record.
7:12
